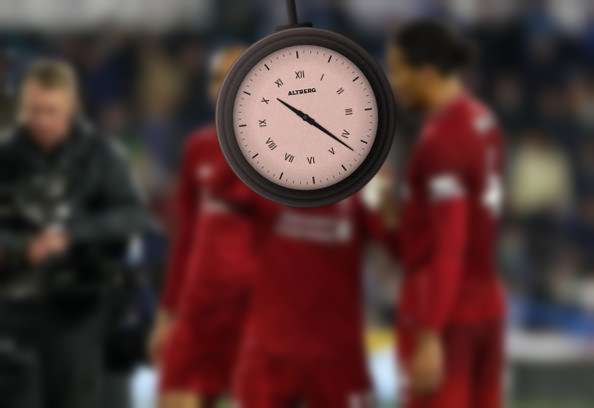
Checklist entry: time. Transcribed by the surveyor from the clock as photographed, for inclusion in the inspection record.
10:22
